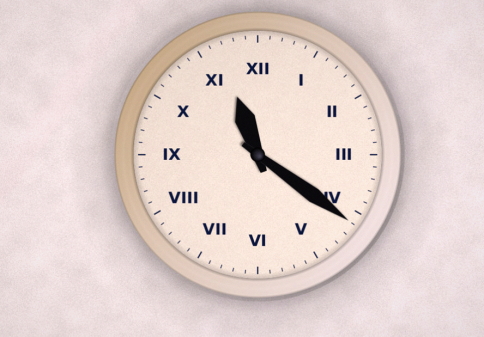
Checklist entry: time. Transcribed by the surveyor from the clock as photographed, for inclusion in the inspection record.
11:21
